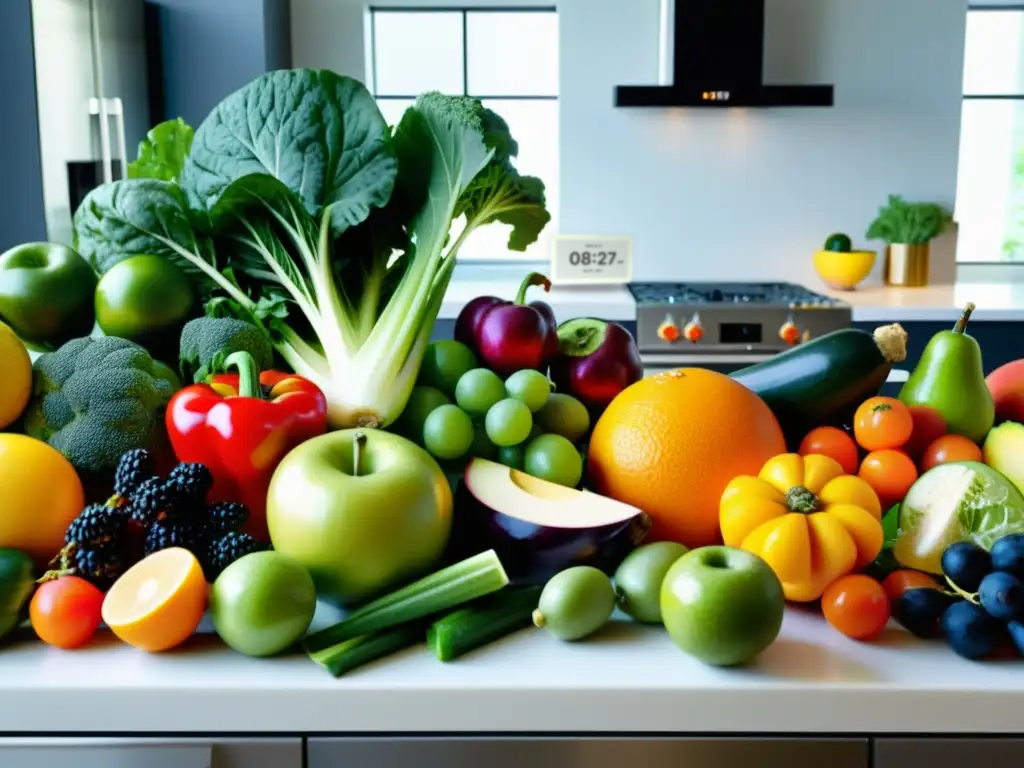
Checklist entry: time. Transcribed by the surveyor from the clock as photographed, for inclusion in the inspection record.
8:27
